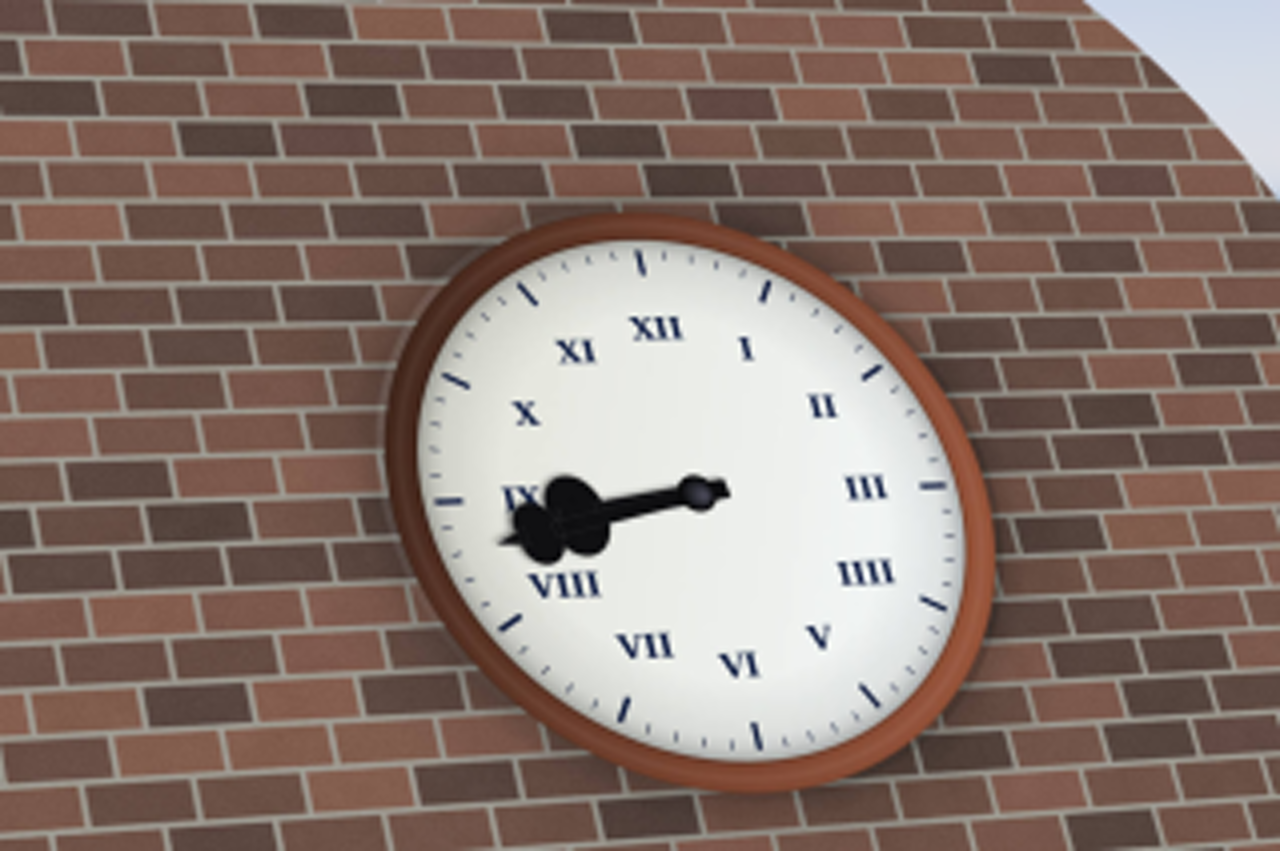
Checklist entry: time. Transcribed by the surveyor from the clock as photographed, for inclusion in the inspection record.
8:43
